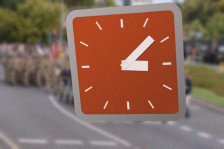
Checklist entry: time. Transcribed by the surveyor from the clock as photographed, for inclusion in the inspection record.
3:08
